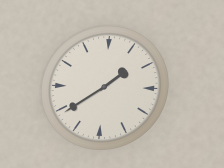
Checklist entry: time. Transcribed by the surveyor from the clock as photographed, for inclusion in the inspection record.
1:39
